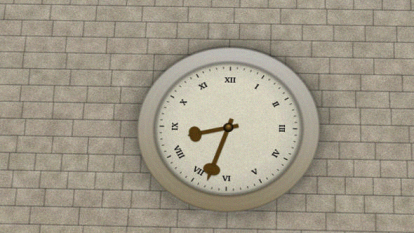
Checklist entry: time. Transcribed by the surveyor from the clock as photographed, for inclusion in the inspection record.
8:33
